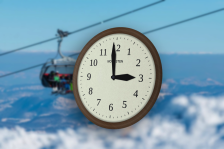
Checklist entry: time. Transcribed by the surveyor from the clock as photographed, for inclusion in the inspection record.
2:59
